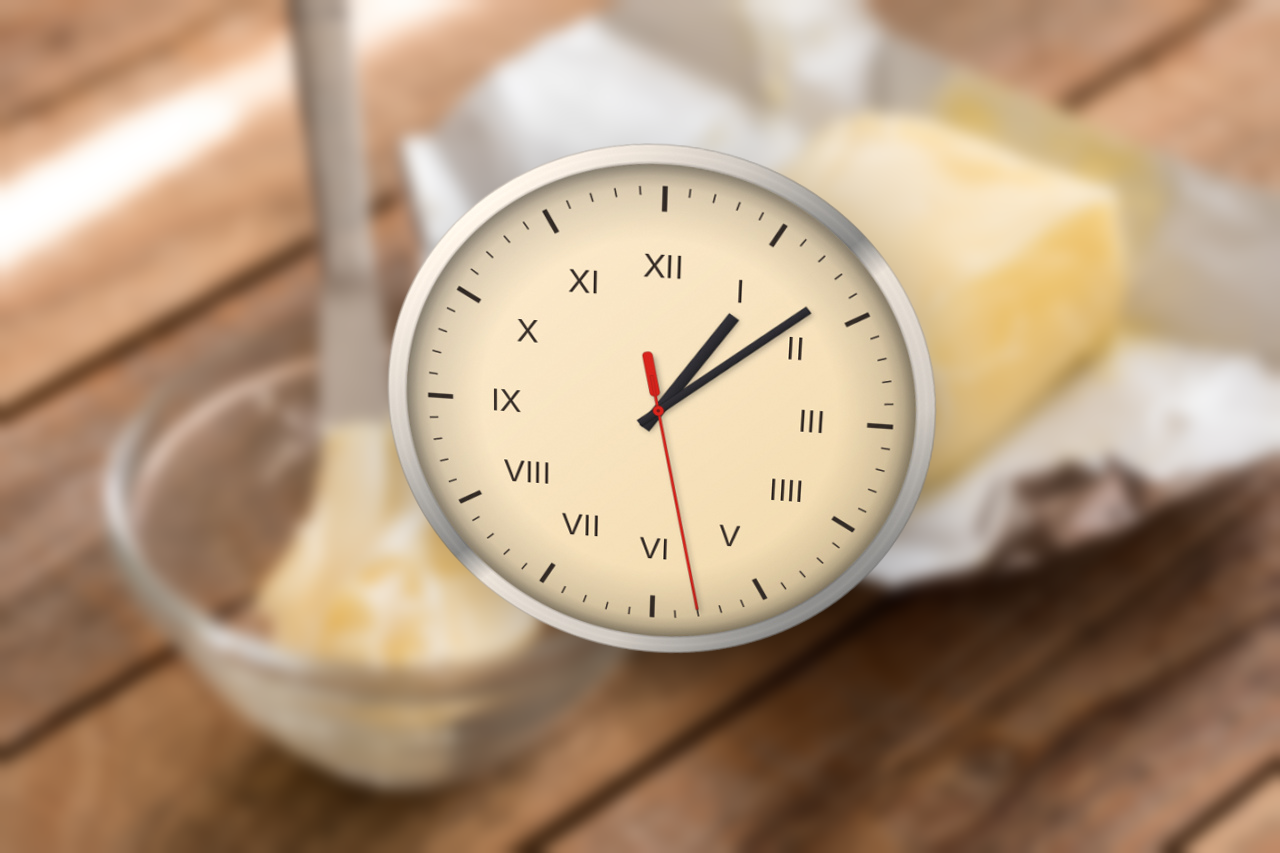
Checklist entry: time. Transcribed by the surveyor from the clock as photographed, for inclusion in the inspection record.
1:08:28
